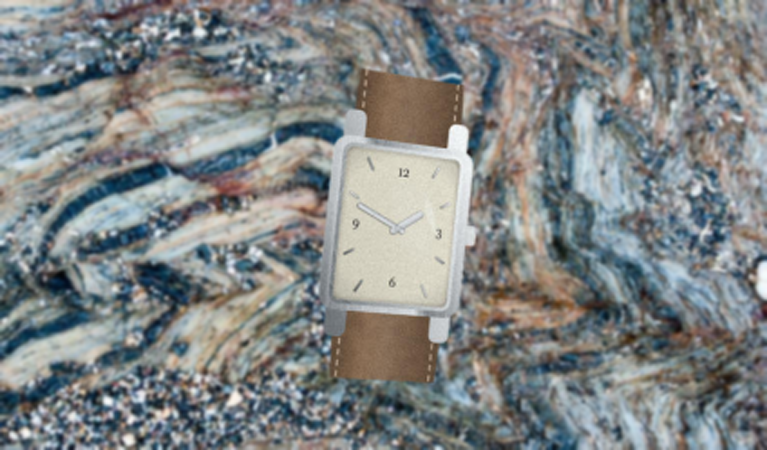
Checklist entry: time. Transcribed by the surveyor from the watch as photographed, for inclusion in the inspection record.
1:49
